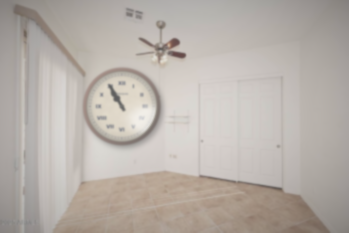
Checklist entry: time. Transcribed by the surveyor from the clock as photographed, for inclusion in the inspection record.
10:55
